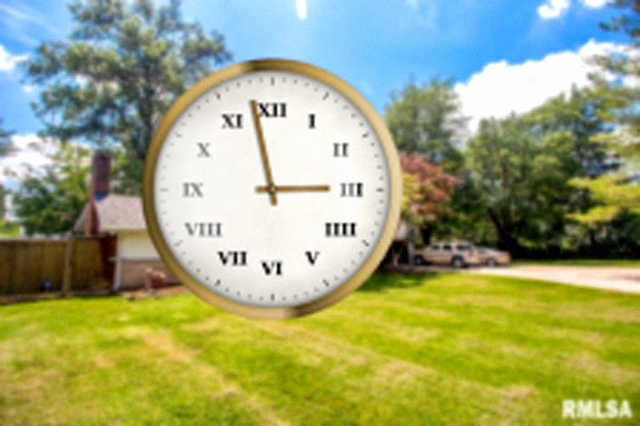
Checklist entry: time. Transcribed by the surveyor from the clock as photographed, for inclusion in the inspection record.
2:58
